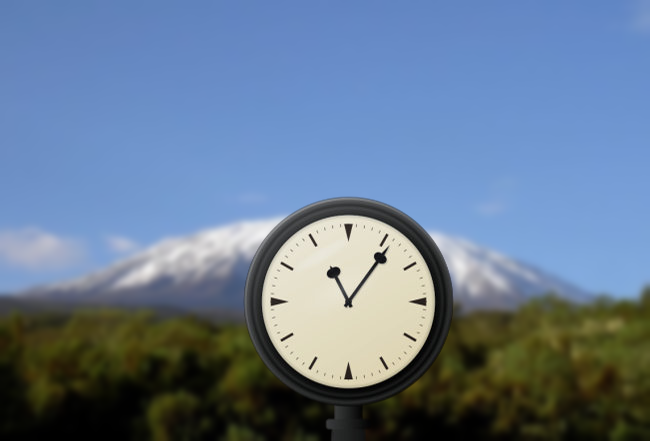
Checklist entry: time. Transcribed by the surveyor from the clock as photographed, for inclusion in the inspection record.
11:06
